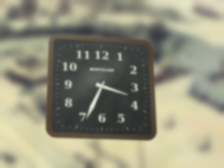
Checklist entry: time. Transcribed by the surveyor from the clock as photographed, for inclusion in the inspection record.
3:34
